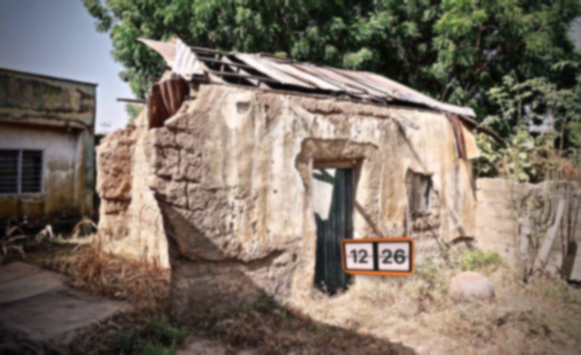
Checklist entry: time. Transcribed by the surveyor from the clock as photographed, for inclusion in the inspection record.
12:26
